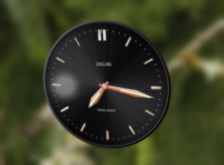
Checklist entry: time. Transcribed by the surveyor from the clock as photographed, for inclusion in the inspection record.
7:17
